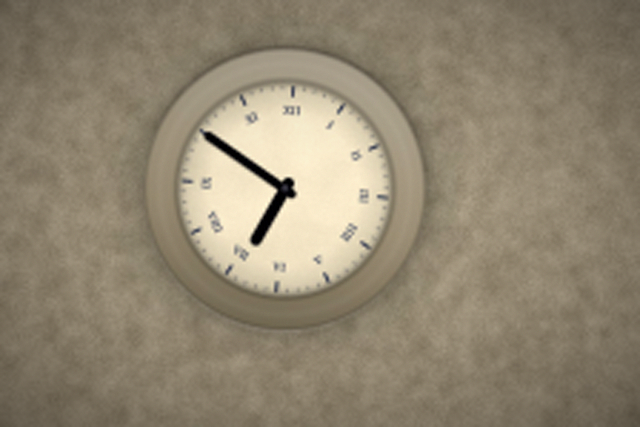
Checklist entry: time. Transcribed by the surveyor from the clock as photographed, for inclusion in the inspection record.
6:50
